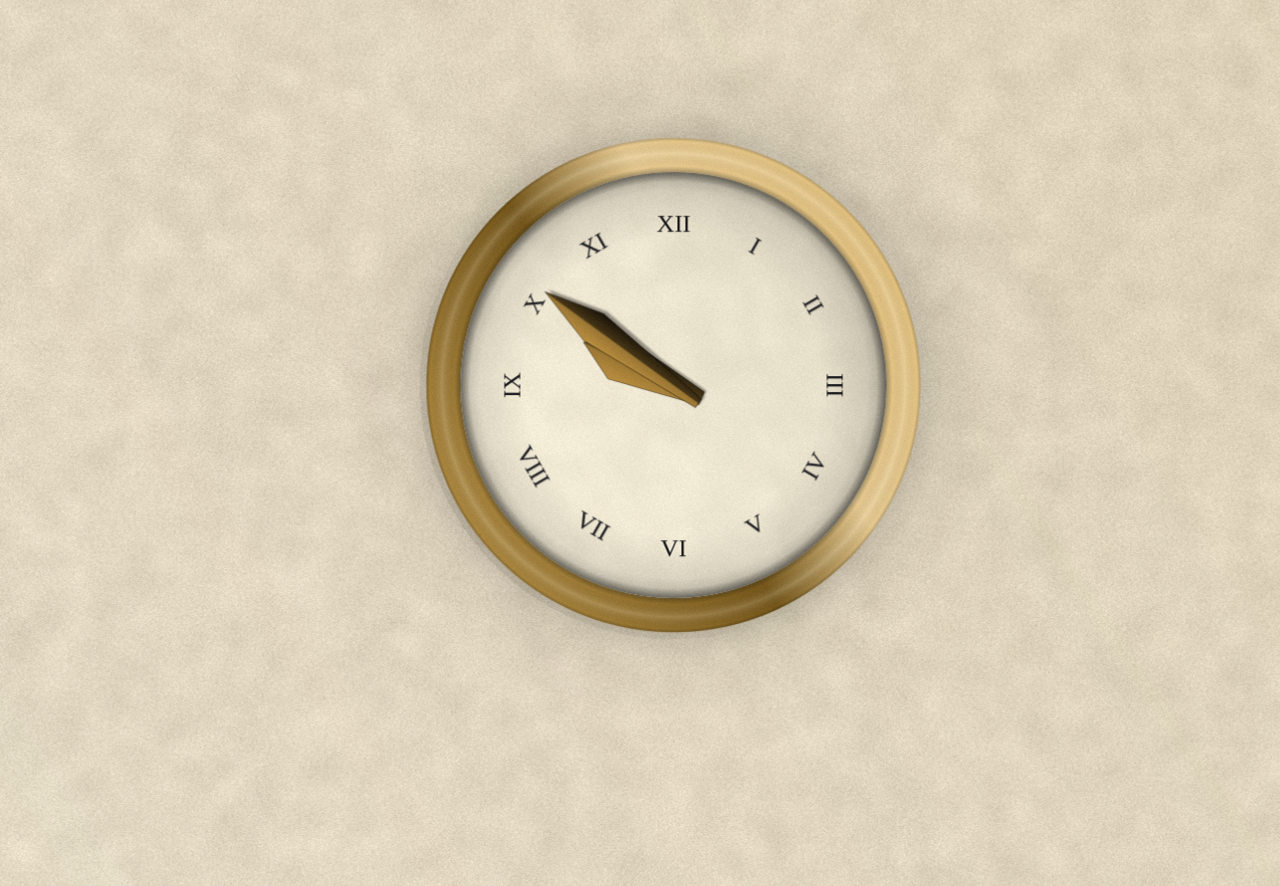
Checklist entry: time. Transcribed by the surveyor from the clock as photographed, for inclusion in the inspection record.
9:51
